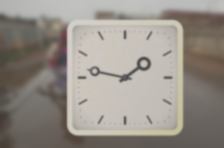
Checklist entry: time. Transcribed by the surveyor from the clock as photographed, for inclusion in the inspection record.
1:47
